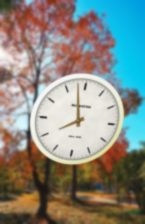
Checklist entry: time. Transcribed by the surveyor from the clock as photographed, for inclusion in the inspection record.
7:58
